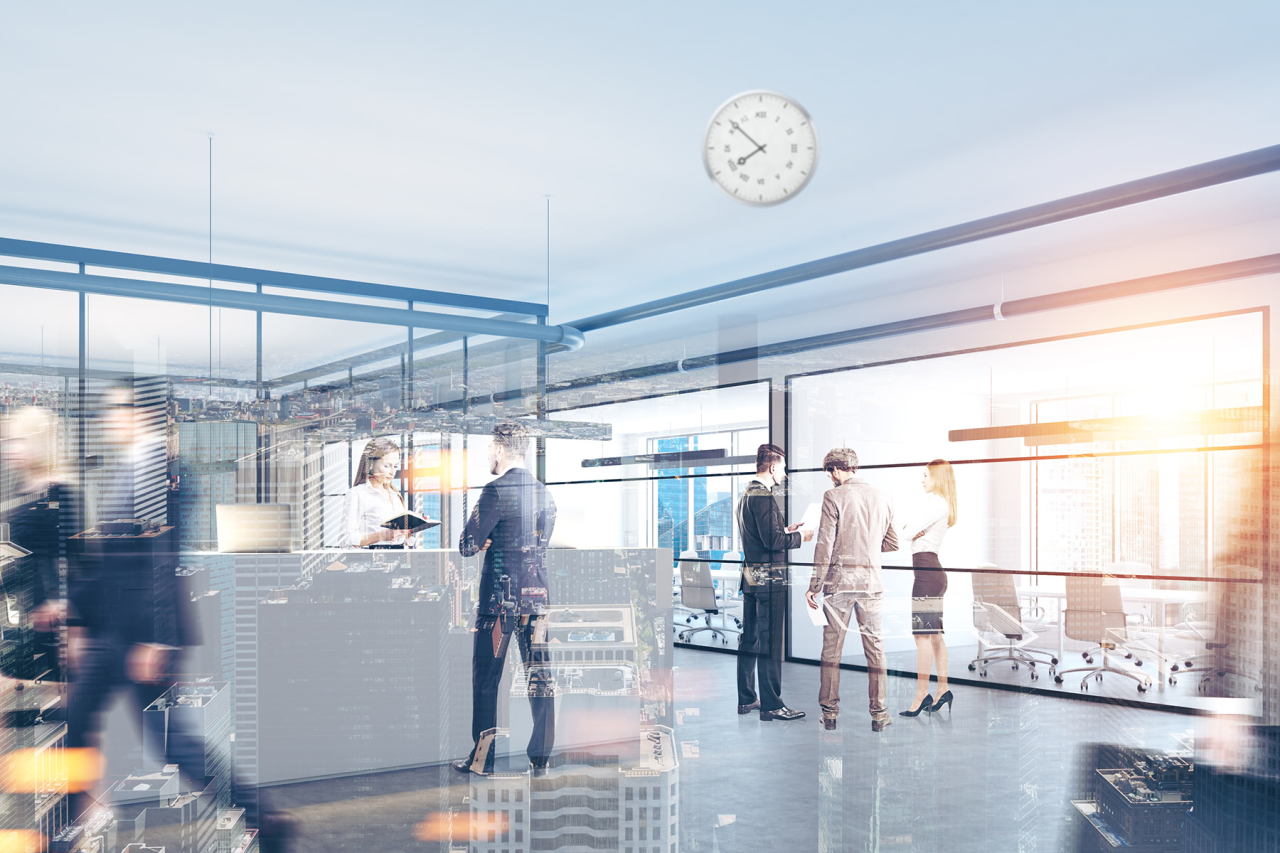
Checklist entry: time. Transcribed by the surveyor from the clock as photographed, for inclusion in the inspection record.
7:52
